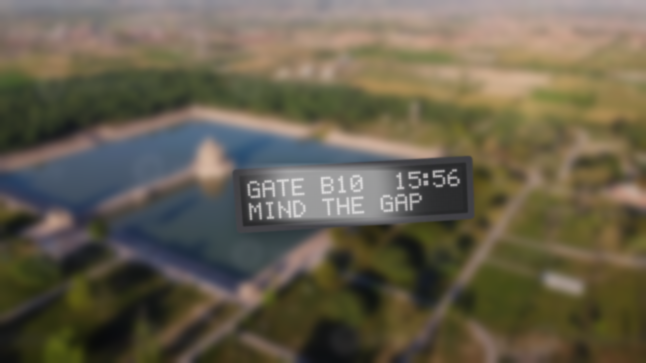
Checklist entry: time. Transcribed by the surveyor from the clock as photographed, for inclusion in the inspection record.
15:56
